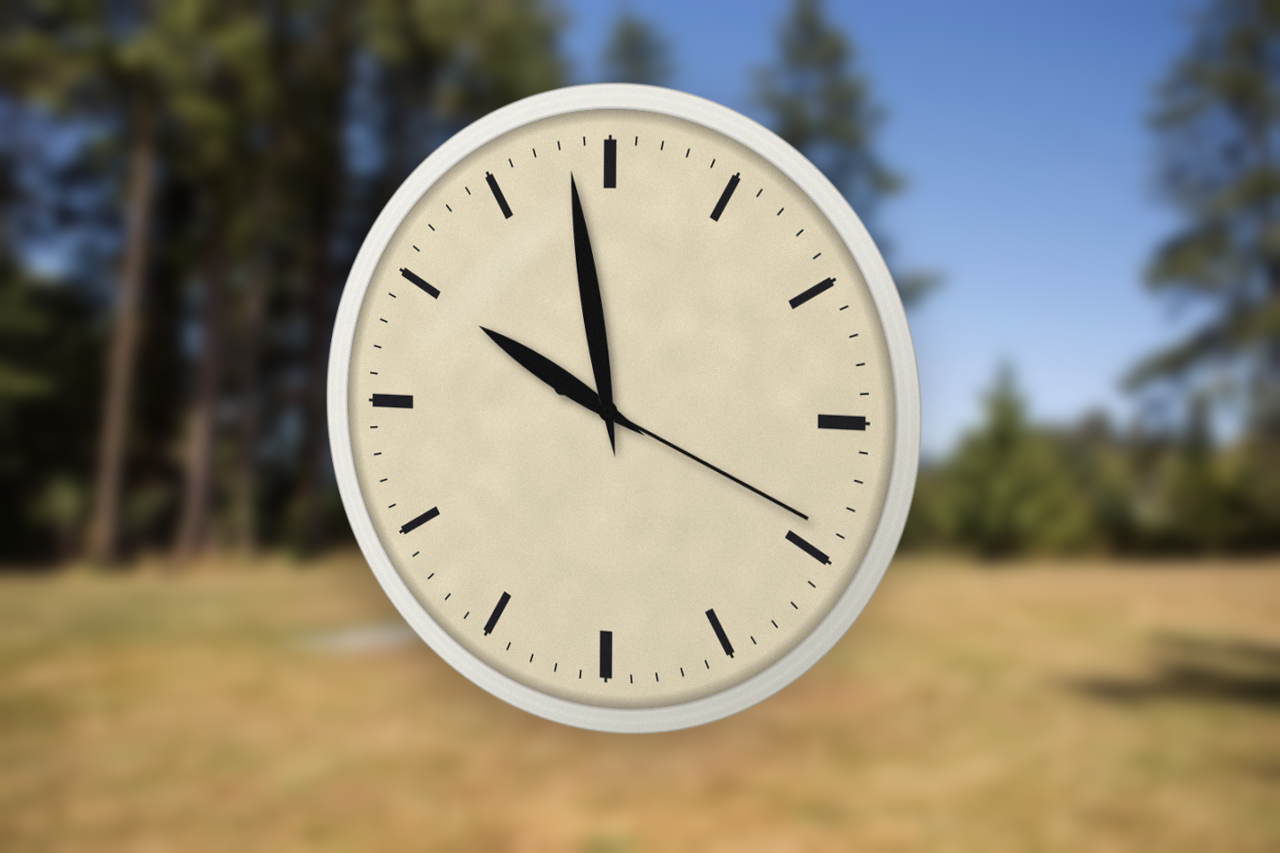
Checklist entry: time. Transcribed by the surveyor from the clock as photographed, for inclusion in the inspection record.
9:58:19
